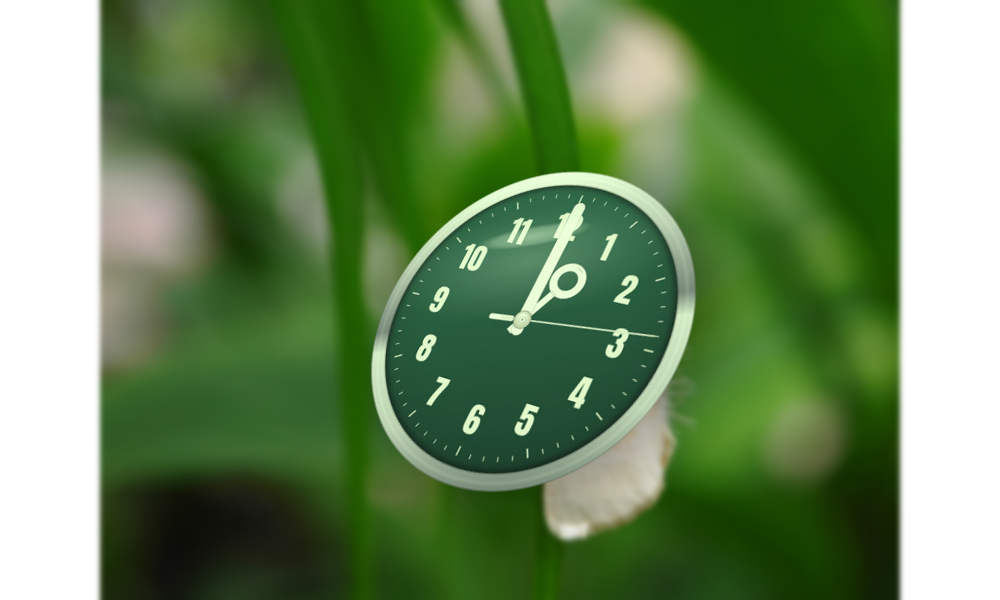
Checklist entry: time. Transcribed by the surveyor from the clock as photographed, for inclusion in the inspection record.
1:00:14
